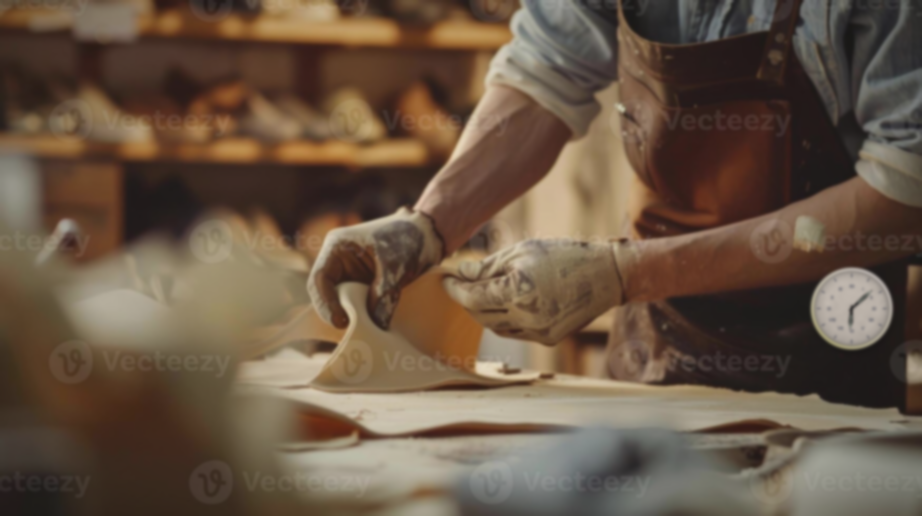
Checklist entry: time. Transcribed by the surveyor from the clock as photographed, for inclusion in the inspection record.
6:08
